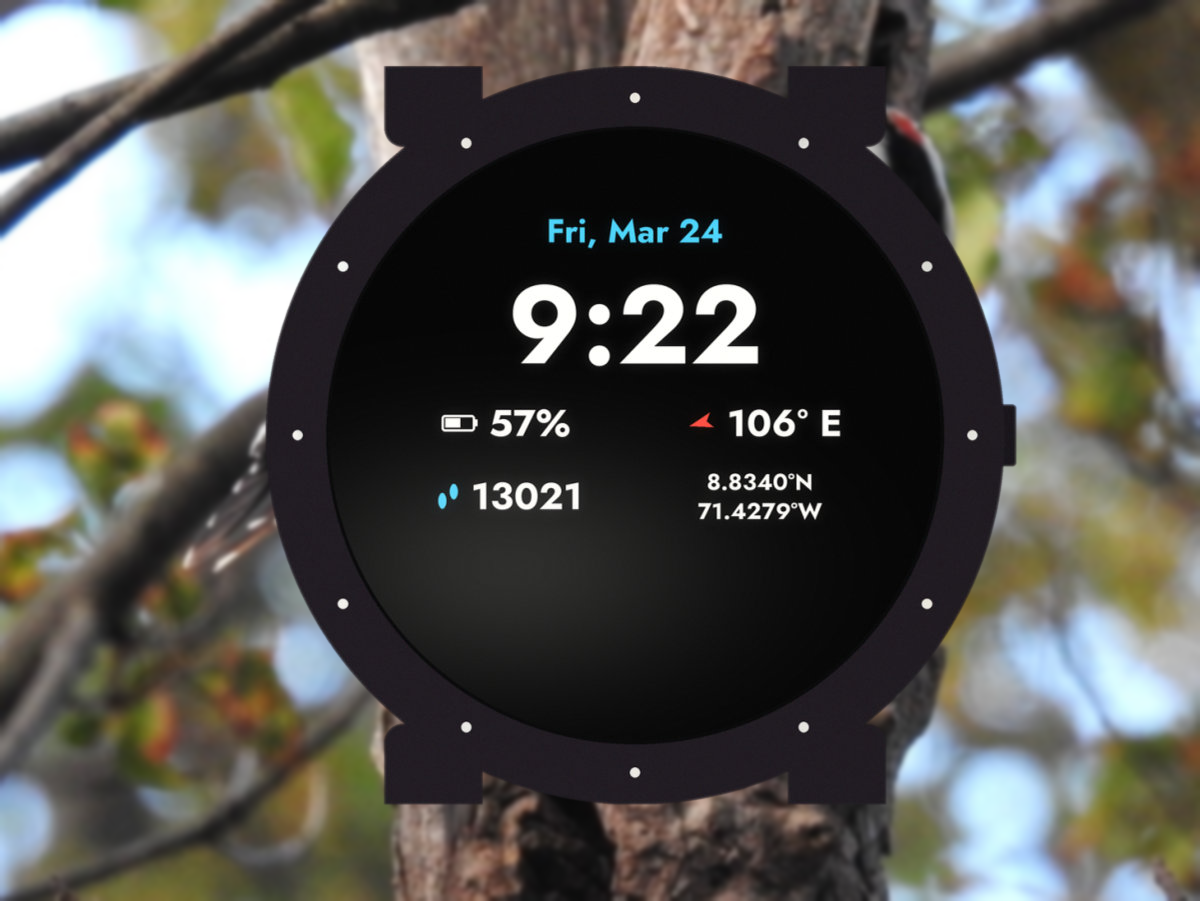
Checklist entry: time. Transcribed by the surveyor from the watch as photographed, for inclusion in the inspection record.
9:22
